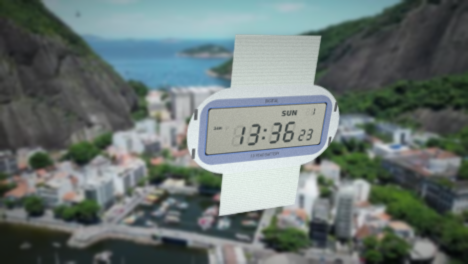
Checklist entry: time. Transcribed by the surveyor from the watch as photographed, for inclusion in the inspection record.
13:36:23
